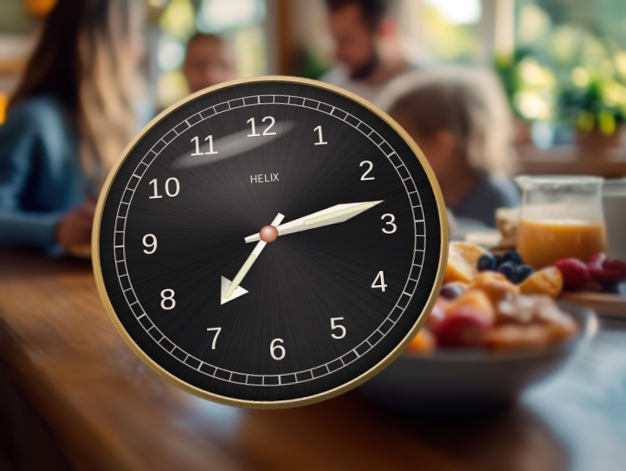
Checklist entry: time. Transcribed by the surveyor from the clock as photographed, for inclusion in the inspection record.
7:13
